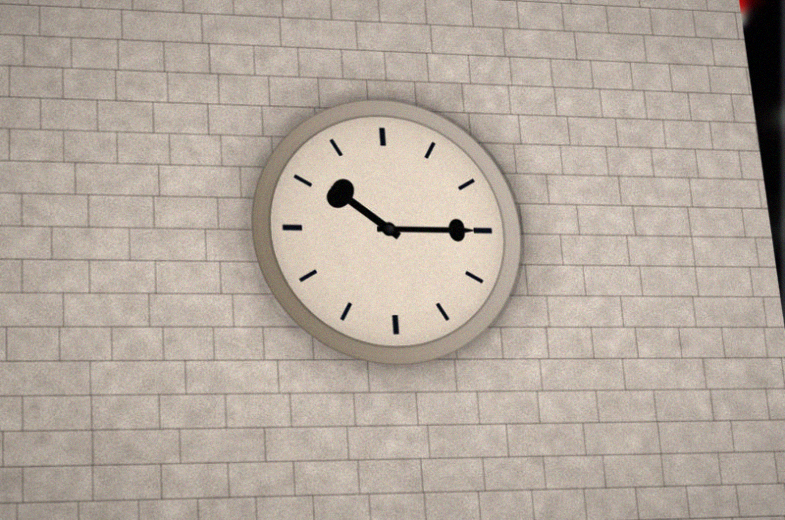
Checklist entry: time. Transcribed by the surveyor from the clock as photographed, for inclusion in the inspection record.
10:15
